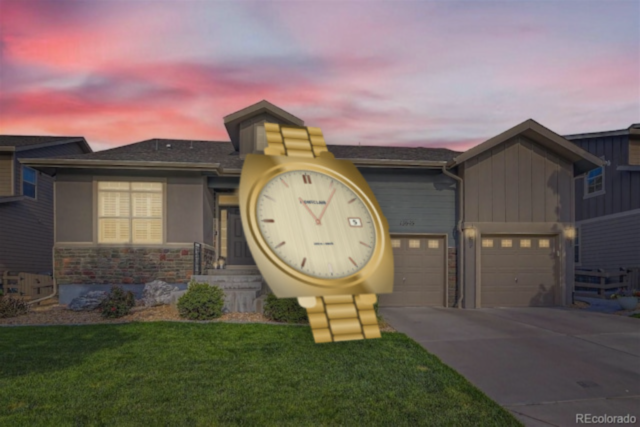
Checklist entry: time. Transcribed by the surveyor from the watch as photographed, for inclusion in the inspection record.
11:06
